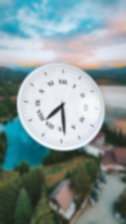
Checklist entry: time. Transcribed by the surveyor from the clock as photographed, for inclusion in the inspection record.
7:29
